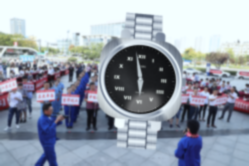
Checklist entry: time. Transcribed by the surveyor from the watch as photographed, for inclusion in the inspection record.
5:58
